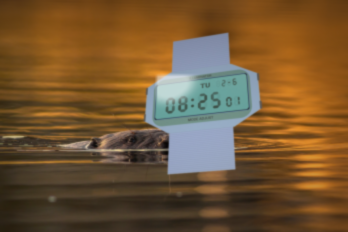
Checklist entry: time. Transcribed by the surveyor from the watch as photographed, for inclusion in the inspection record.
8:25:01
